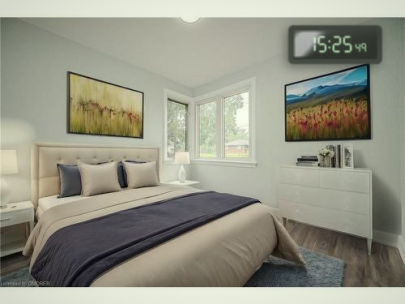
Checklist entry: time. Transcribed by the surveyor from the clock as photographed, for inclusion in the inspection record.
15:25:49
